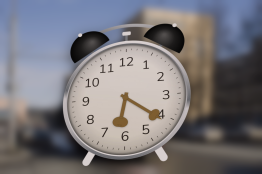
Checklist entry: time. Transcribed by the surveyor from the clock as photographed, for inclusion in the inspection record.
6:21
